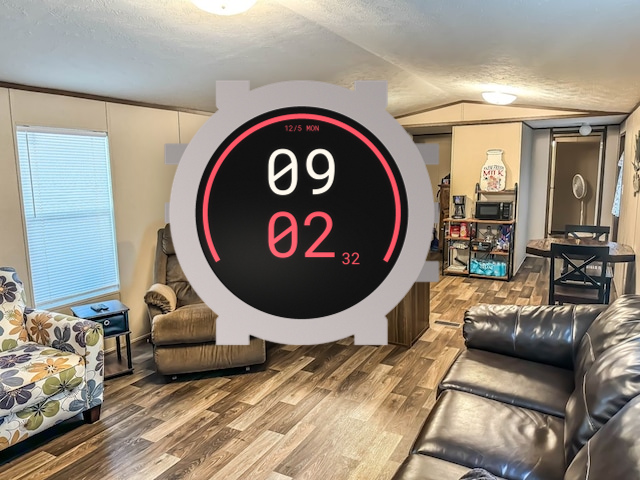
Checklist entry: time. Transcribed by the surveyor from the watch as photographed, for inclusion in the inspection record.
9:02:32
